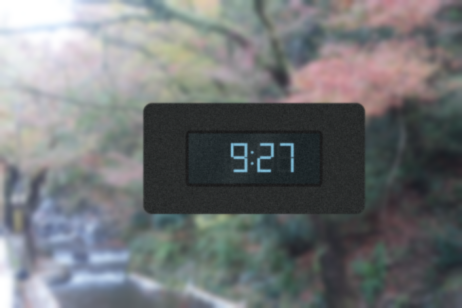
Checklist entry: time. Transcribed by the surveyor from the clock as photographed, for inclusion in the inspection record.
9:27
